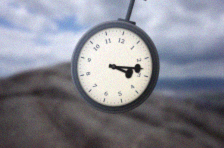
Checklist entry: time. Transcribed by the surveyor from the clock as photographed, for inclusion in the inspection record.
3:13
